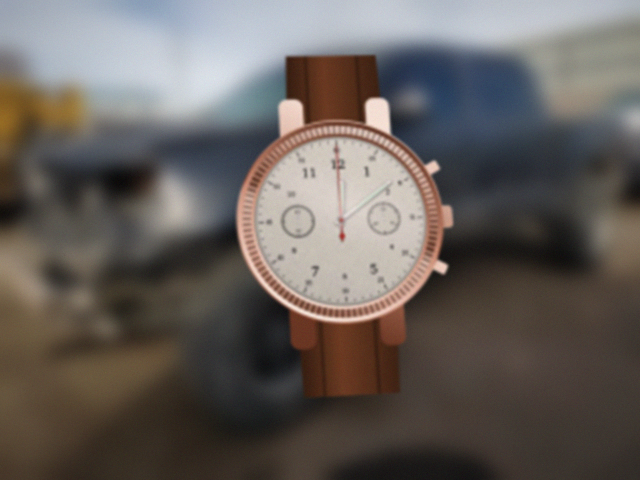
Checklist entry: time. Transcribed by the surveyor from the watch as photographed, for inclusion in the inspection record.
12:09
